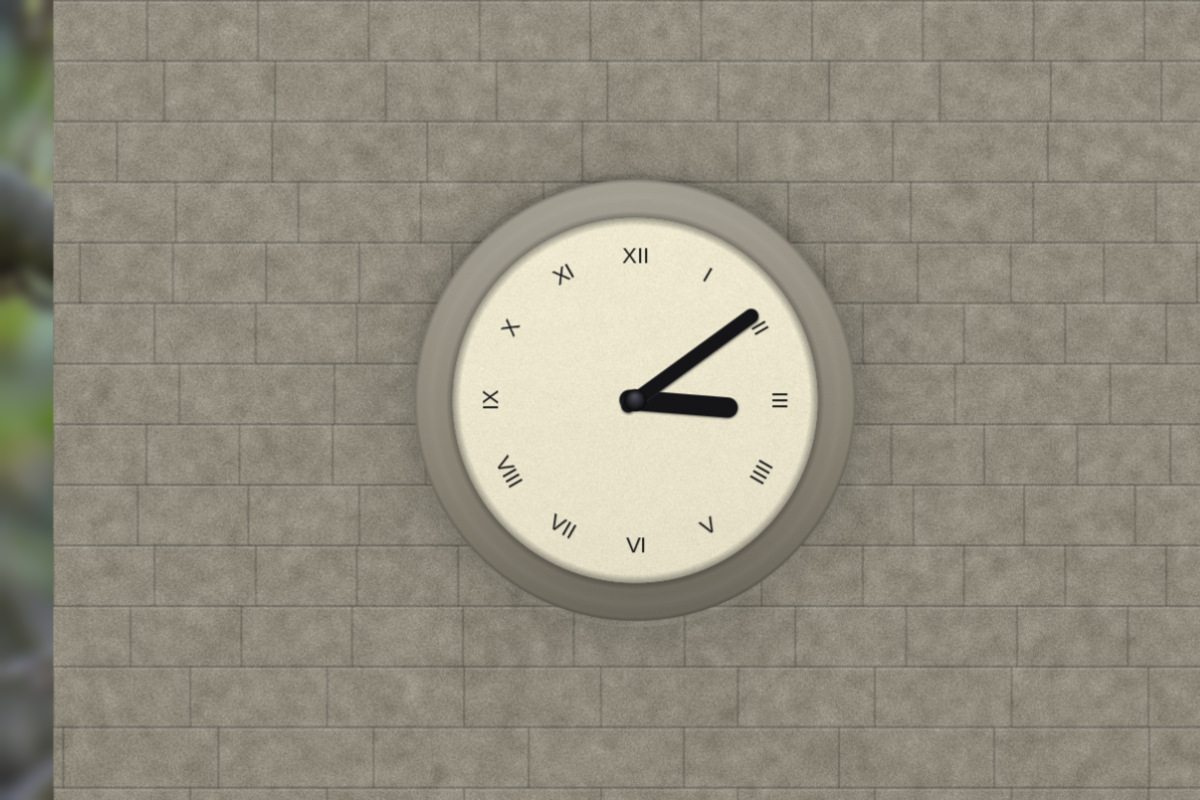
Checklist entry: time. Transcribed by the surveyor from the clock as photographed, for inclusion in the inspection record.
3:09
